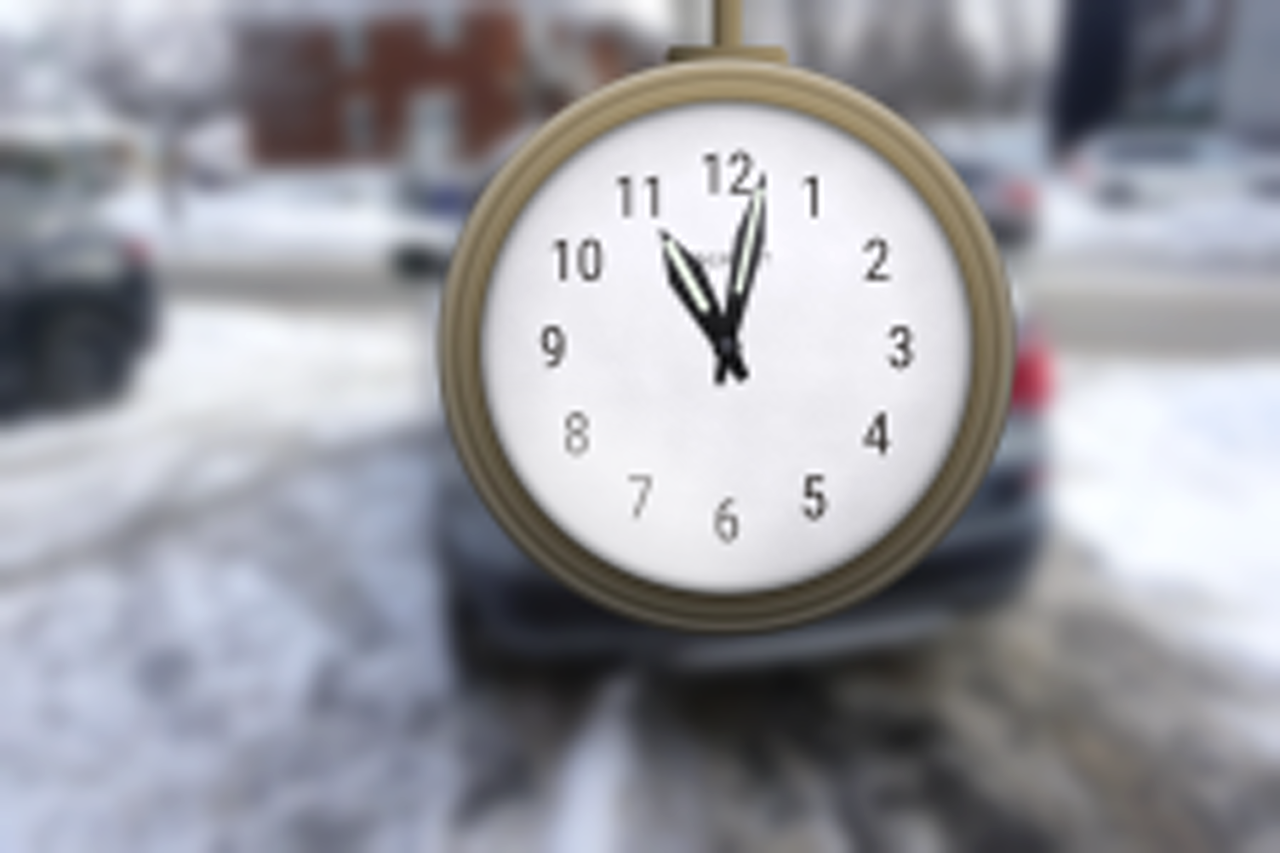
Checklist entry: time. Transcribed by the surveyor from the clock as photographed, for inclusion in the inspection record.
11:02
